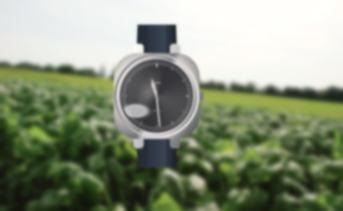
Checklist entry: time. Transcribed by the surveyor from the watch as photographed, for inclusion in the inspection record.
11:29
